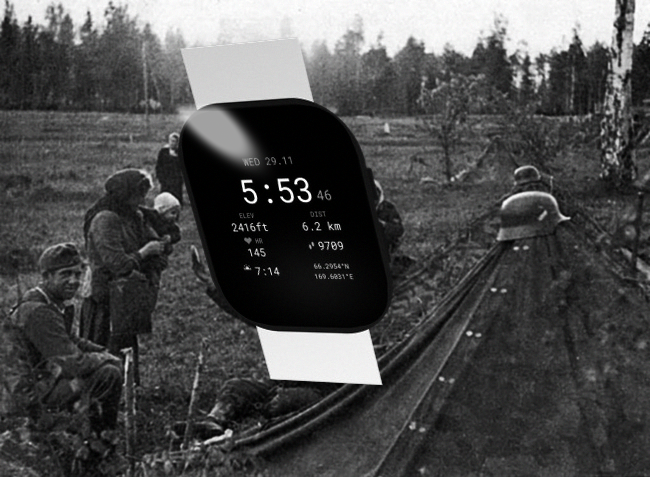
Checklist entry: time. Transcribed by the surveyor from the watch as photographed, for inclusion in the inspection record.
5:53:46
